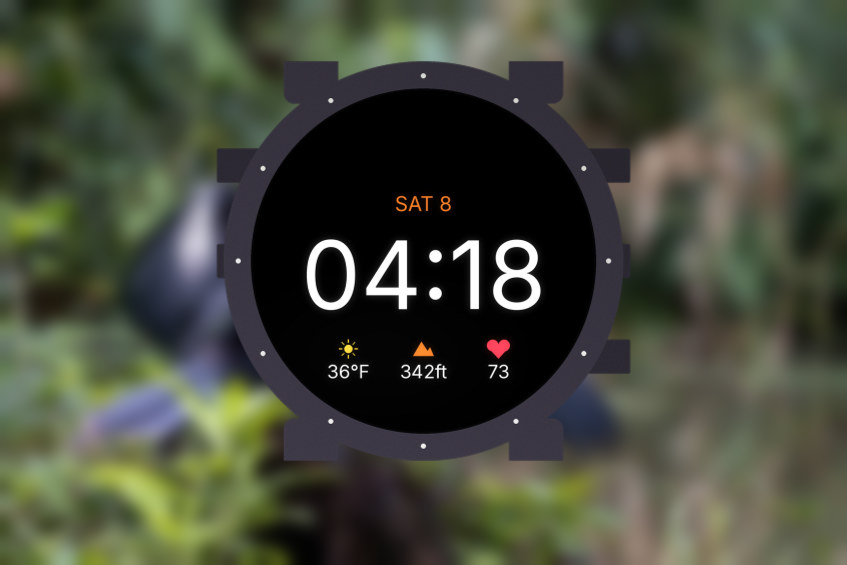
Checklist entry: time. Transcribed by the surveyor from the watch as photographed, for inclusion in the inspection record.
4:18
